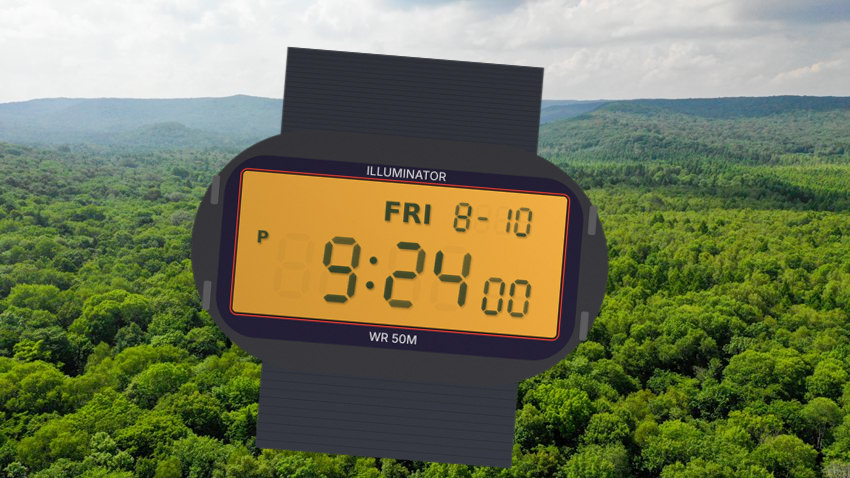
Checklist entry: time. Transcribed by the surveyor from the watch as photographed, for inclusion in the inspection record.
9:24:00
